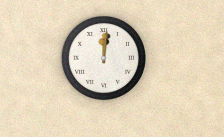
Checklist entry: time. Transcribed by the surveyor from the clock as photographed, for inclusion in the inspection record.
12:01
